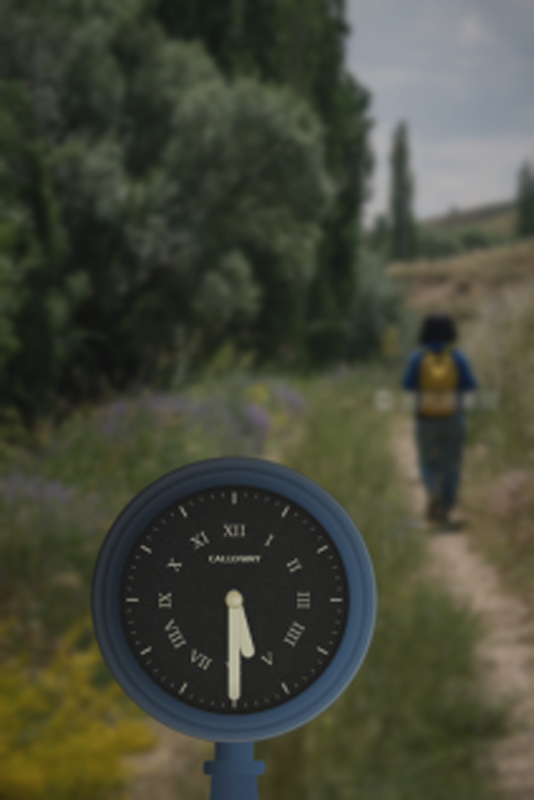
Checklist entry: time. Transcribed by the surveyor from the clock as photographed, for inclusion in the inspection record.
5:30
